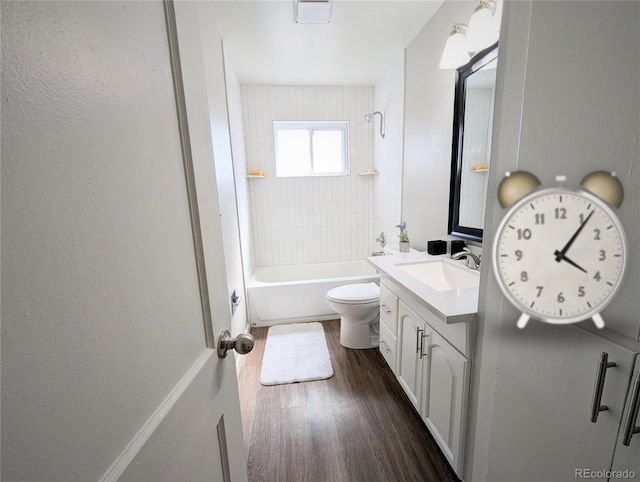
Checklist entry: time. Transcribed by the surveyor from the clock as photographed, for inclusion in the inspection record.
4:06
